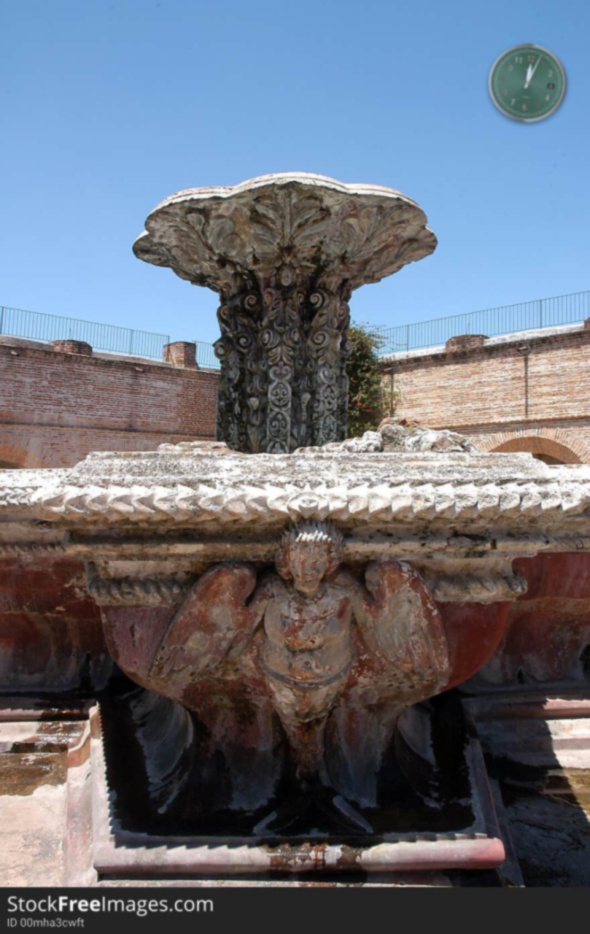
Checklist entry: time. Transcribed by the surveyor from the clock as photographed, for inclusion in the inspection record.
12:03
